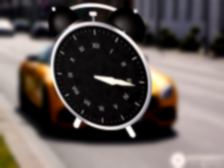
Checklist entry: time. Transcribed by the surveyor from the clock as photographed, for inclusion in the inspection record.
3:16
